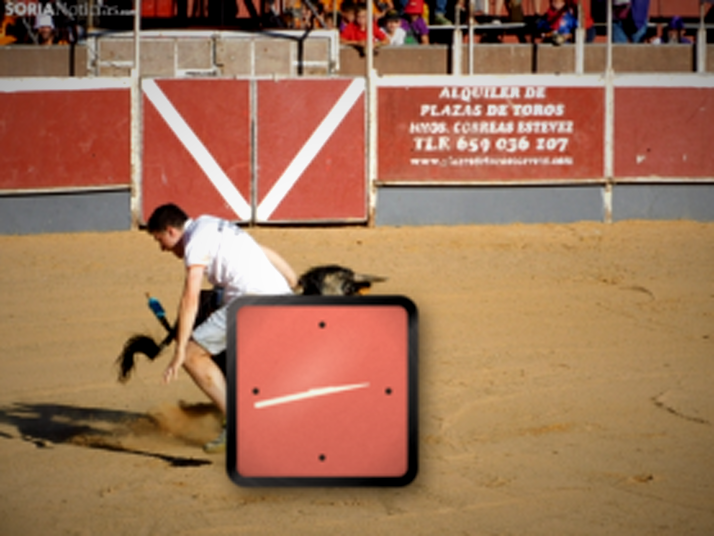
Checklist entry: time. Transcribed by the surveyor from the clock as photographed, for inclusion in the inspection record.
2:43
